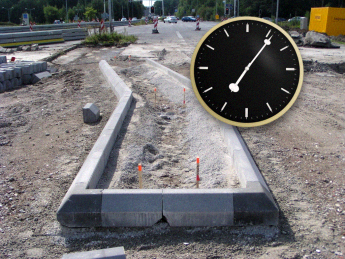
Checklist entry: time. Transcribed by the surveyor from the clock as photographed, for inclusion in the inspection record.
7:06
